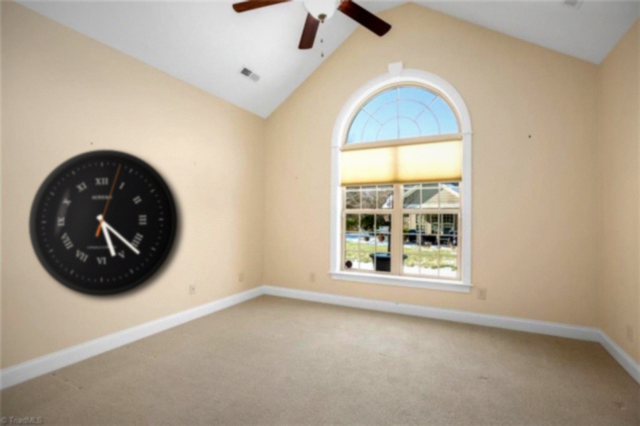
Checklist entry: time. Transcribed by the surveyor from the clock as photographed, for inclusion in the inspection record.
5:22:03
